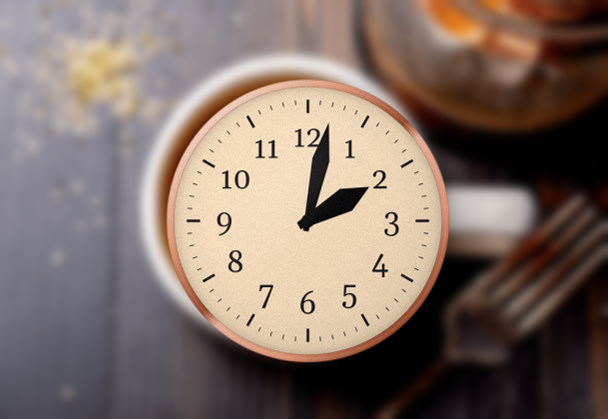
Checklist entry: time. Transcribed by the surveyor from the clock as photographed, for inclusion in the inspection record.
2:02
